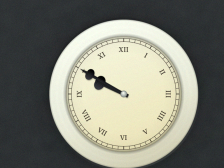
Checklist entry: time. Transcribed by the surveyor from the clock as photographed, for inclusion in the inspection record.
9:50
